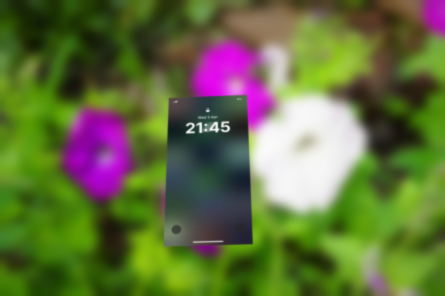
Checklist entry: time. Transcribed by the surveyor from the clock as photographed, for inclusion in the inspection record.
21:45
